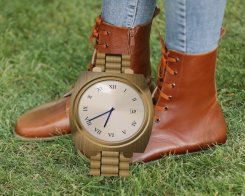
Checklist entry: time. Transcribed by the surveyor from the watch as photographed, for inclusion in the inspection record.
6:40
